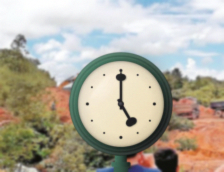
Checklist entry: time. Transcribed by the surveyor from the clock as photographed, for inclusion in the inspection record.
5:00
